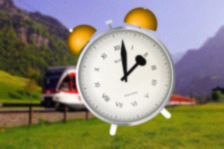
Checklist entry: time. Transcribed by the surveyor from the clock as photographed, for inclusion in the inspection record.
2:02
